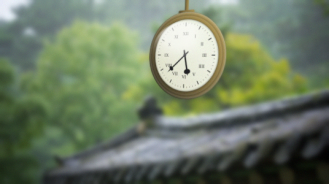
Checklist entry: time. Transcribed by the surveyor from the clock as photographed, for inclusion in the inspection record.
5:38
